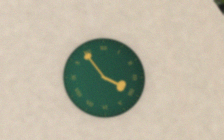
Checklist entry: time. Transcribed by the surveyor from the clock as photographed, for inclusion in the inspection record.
3:54
